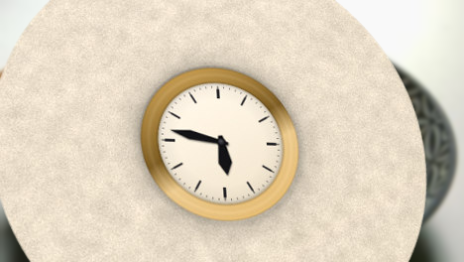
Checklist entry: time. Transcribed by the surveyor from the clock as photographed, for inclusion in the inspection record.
5:47
